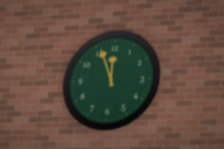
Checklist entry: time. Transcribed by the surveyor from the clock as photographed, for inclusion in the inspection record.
11:56
